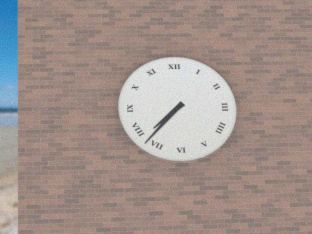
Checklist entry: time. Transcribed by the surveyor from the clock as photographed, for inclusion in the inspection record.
7:37
